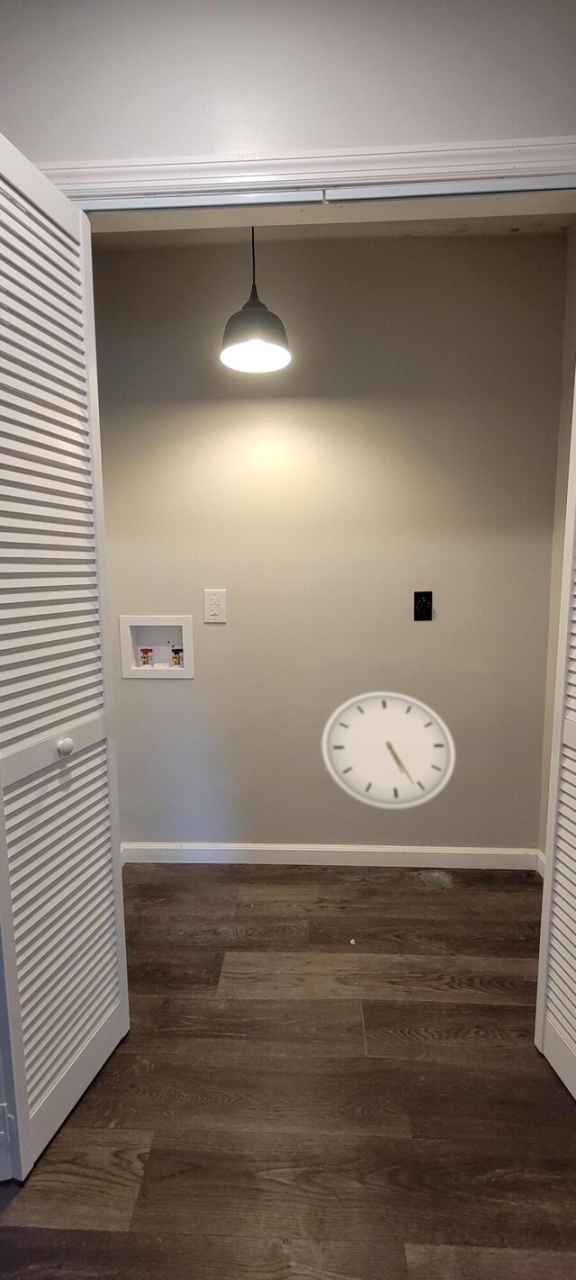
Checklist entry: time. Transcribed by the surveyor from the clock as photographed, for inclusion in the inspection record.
5:26
